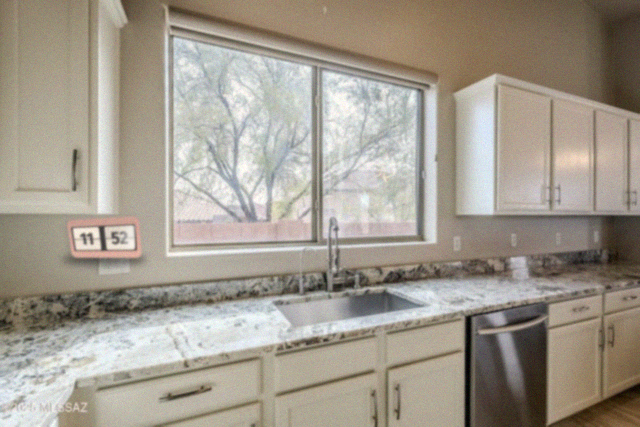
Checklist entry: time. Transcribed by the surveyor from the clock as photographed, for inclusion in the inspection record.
11:52
